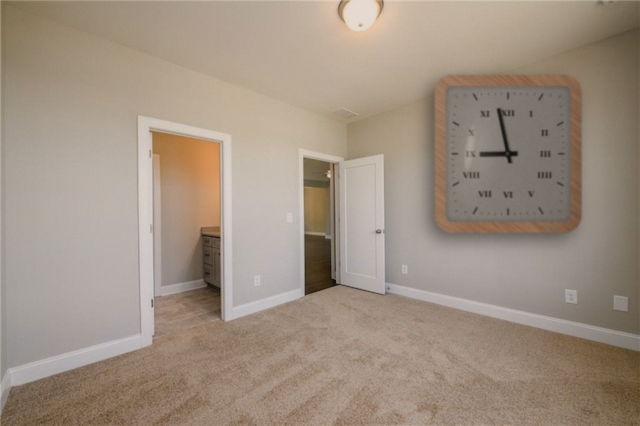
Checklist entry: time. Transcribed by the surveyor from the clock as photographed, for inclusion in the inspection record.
8:58
